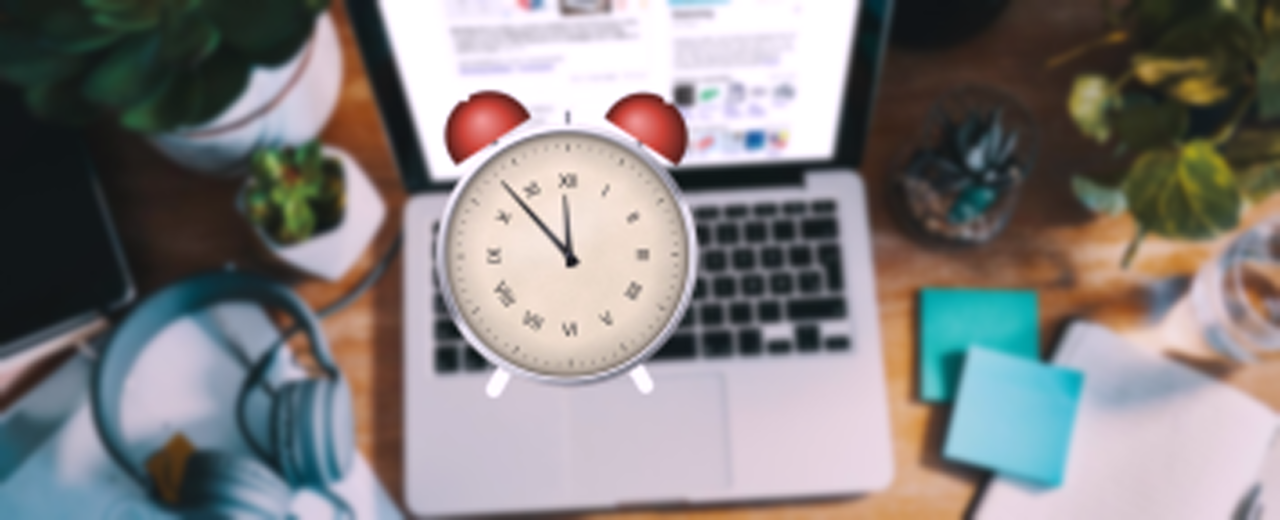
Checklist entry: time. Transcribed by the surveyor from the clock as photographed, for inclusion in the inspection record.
11:53
